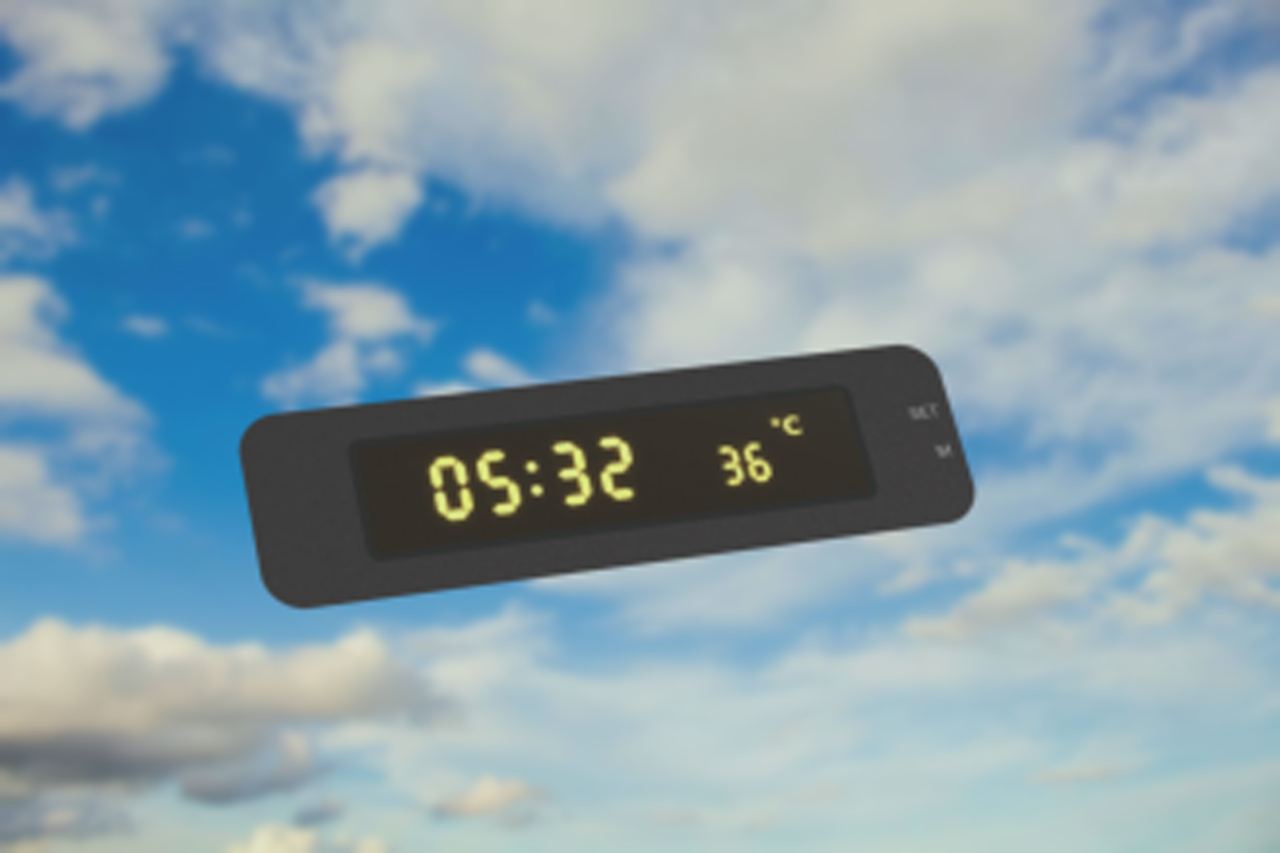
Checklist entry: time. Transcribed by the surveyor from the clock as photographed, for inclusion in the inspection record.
5:32
